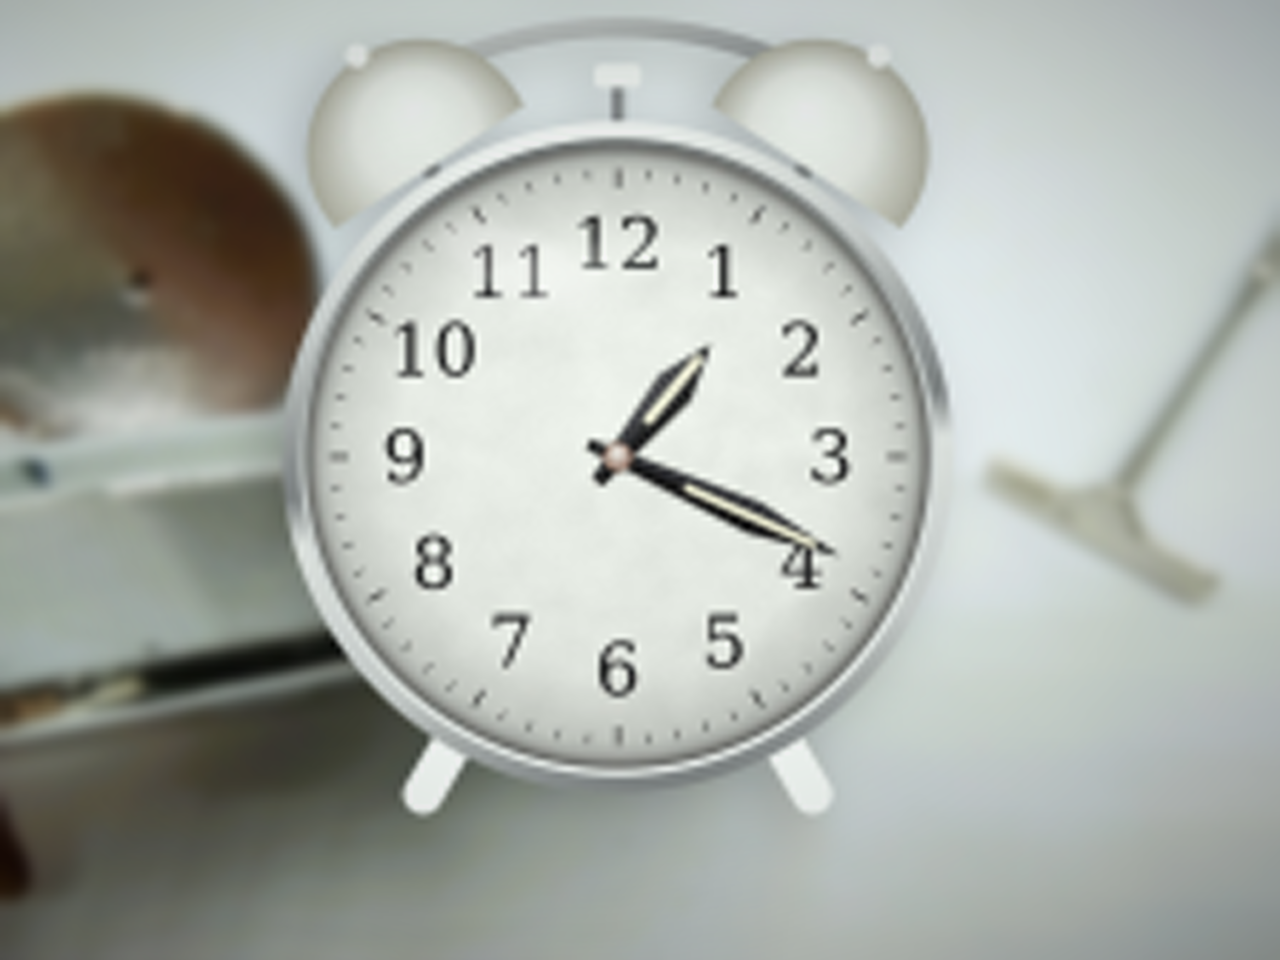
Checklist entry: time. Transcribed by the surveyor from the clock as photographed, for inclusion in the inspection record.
1:19
